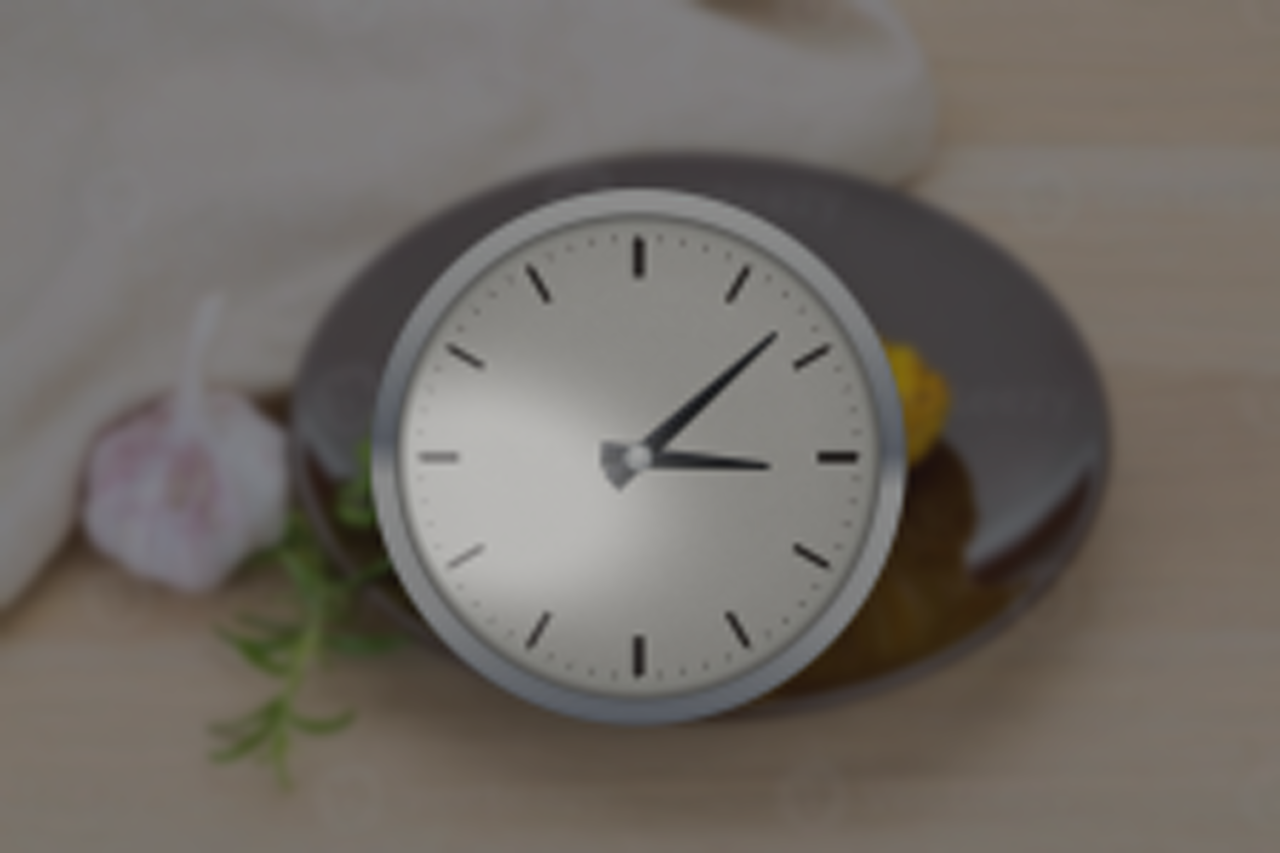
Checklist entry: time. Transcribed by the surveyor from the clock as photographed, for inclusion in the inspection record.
3:08
